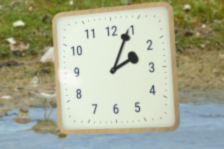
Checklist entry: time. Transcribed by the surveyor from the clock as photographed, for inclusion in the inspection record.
2:04
